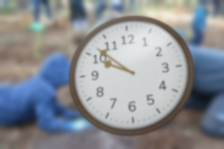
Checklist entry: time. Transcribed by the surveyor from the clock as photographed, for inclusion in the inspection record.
9:52
